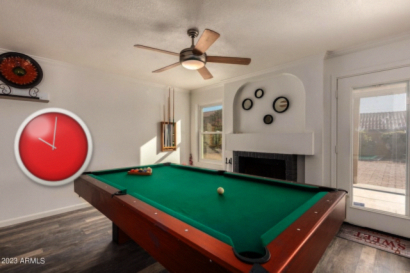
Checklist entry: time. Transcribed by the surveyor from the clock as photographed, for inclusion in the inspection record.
10:01
